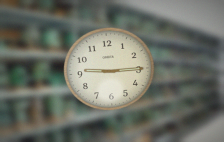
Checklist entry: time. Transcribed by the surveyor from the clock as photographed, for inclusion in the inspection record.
9:15
